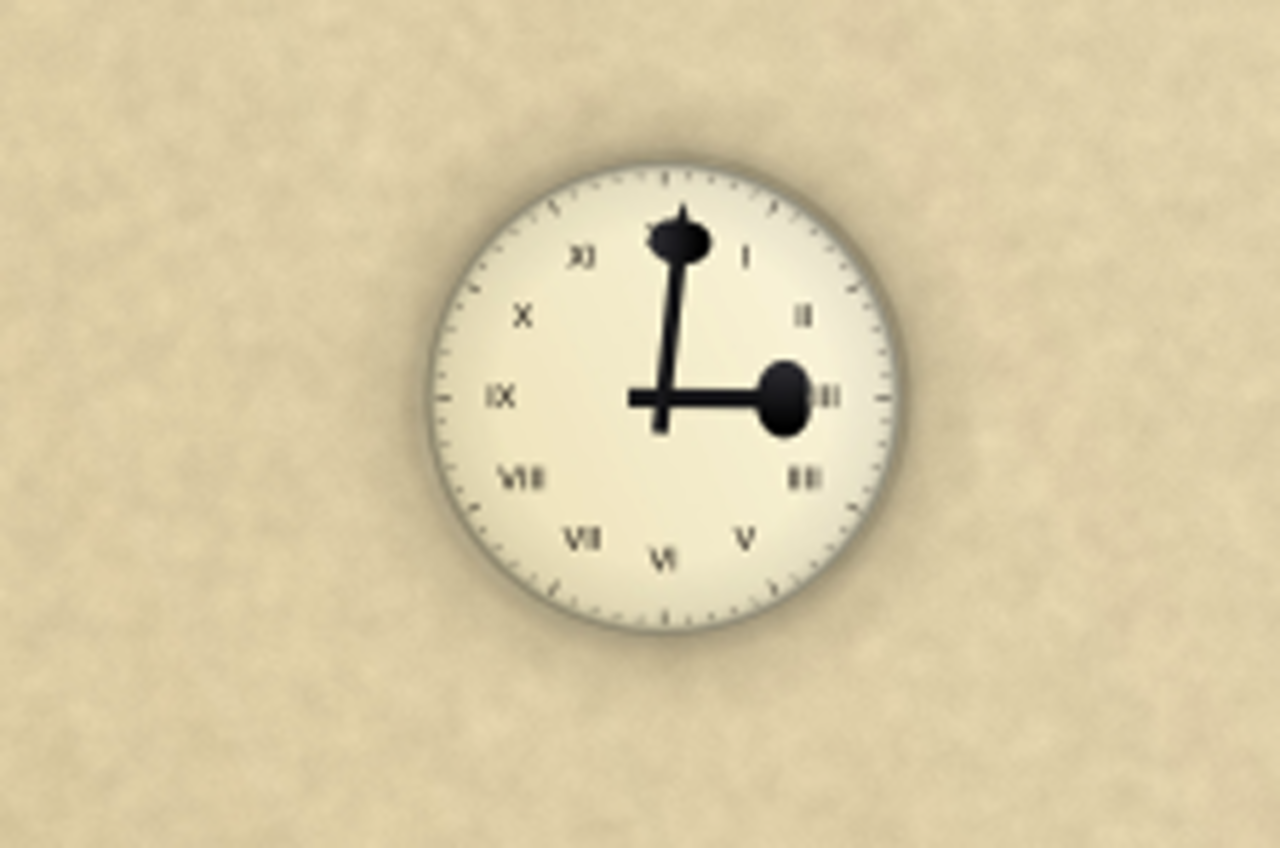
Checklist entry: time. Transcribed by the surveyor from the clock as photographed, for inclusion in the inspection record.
3:01
